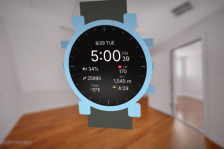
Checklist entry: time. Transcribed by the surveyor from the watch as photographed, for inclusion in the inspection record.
5:00
